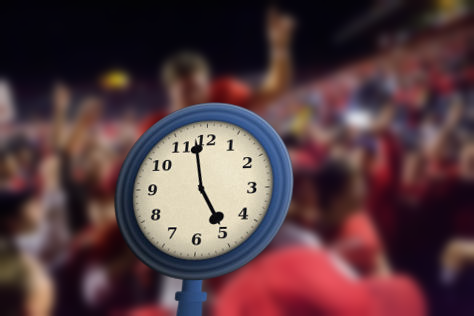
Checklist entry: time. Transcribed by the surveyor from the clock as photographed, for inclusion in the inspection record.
4:58
